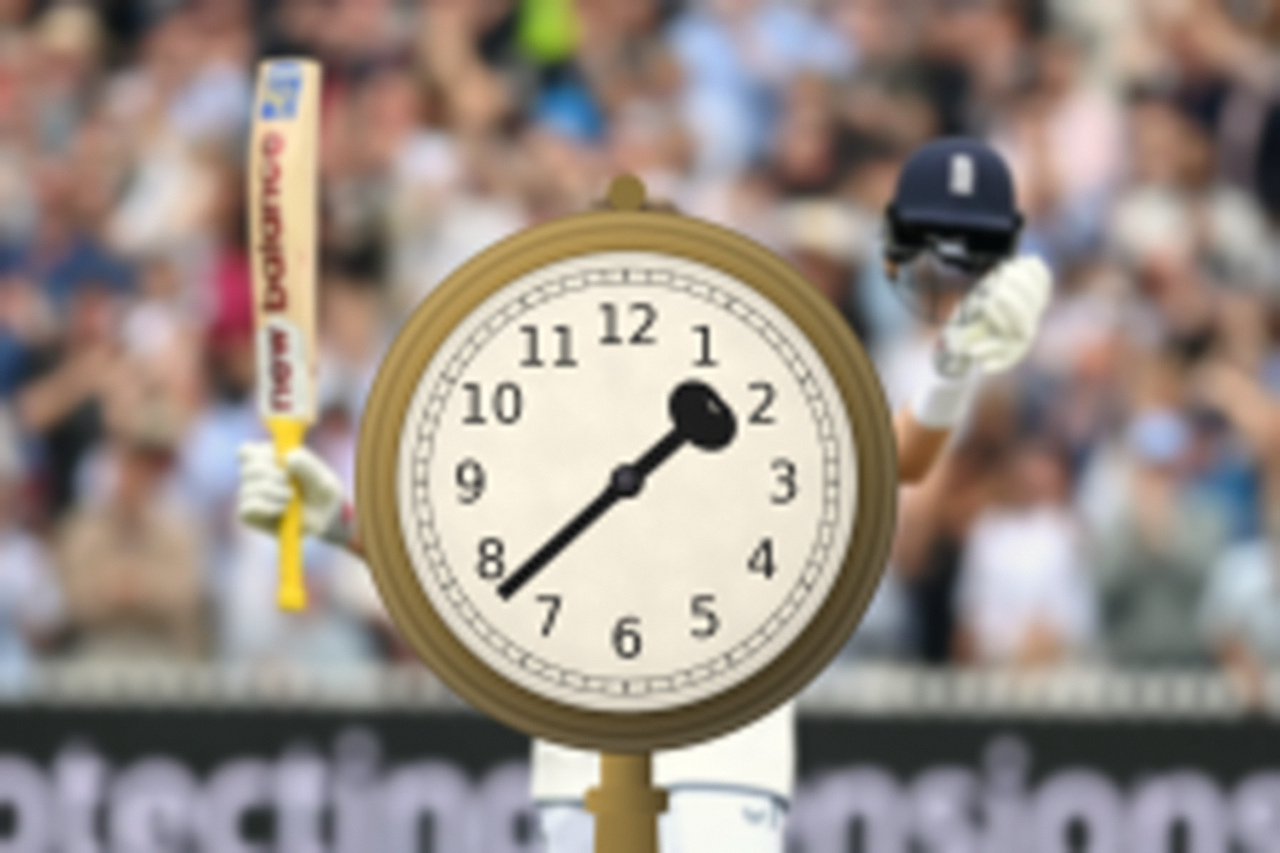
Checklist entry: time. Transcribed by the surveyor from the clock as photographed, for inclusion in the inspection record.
1:38
